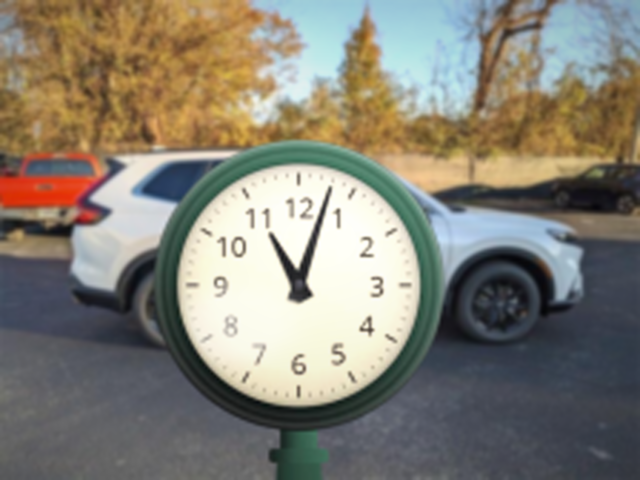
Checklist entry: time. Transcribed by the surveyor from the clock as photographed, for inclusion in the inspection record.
11:03
